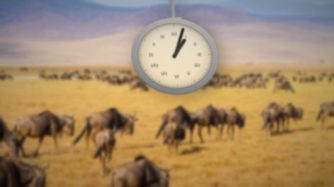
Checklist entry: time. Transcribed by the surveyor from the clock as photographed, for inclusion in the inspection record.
1:03
